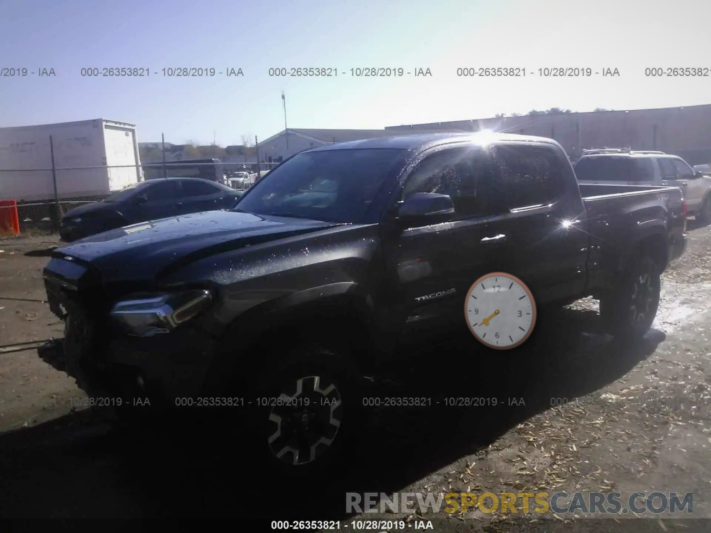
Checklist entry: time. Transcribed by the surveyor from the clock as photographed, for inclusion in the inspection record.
7:39
